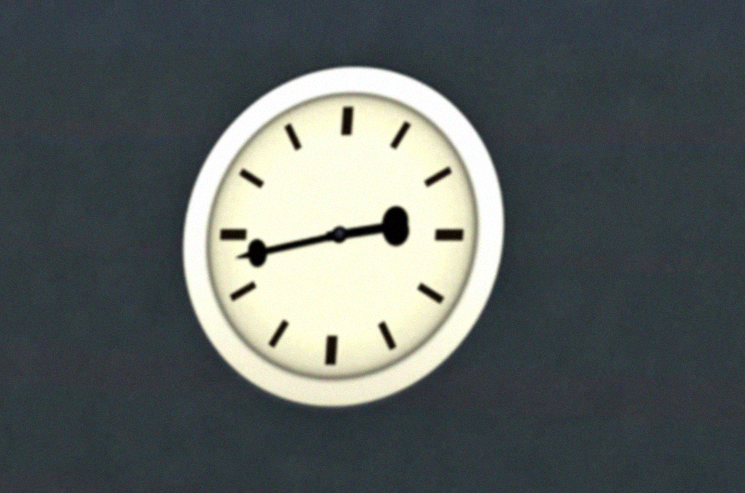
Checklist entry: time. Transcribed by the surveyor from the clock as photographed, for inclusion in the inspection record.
2:43
